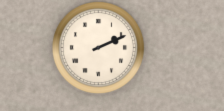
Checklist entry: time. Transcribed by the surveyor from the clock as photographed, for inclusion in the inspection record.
2:11
